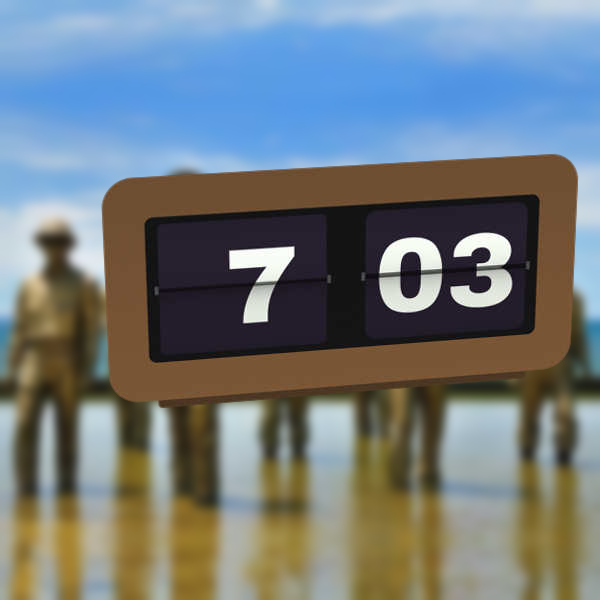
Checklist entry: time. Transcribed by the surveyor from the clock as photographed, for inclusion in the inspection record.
7:03
